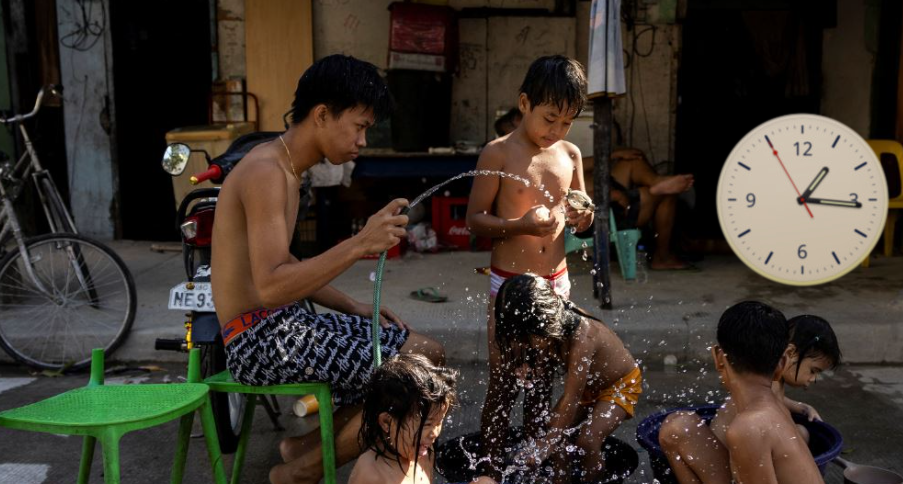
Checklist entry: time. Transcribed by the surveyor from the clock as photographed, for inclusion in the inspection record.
1:15:55
